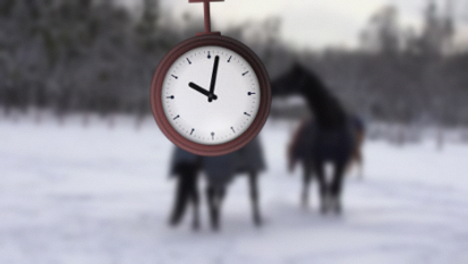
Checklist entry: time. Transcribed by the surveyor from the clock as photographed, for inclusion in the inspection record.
10:02
